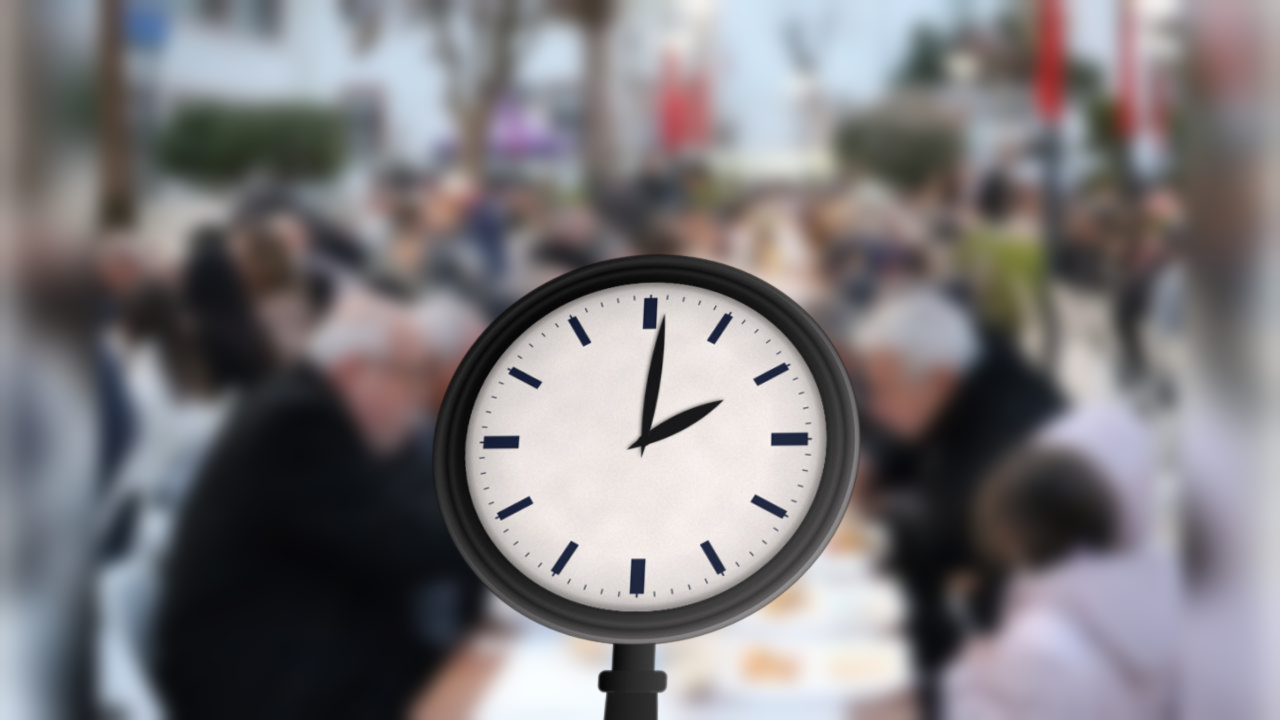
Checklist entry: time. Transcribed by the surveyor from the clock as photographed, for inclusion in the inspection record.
2:01
